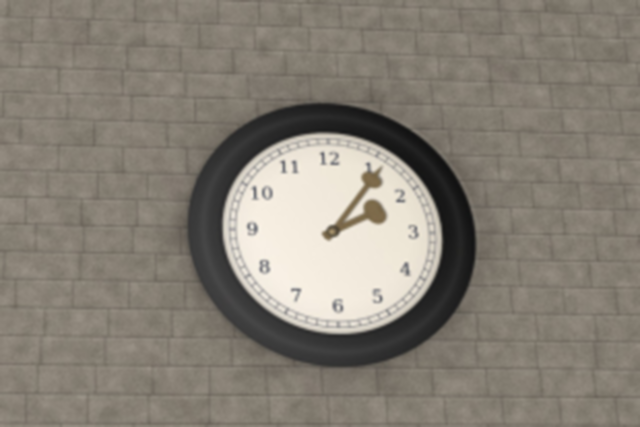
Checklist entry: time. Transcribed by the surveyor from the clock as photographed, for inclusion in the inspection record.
2:06
